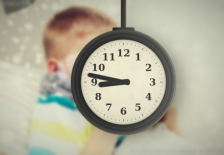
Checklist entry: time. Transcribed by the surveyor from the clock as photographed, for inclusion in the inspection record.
8:47
